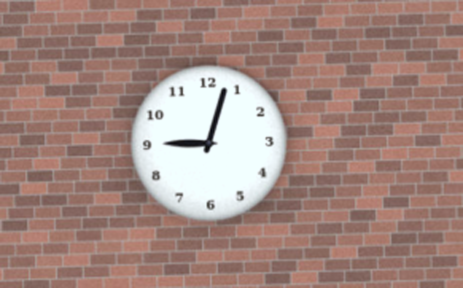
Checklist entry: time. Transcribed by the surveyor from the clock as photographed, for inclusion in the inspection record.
9:03
